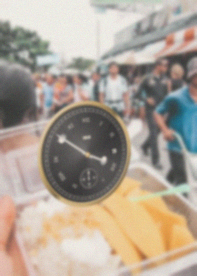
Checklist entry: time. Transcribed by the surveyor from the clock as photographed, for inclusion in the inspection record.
3:51
